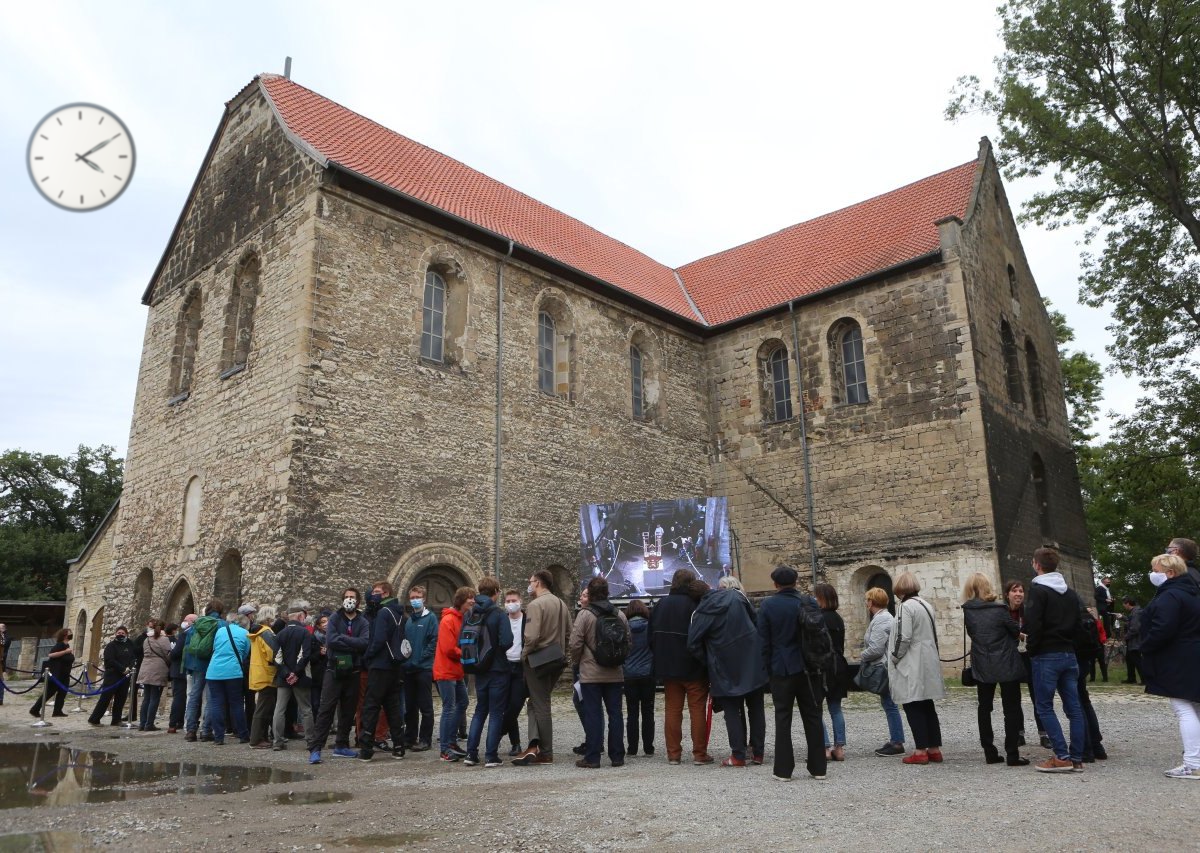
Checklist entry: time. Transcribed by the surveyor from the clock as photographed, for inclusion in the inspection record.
4:10
